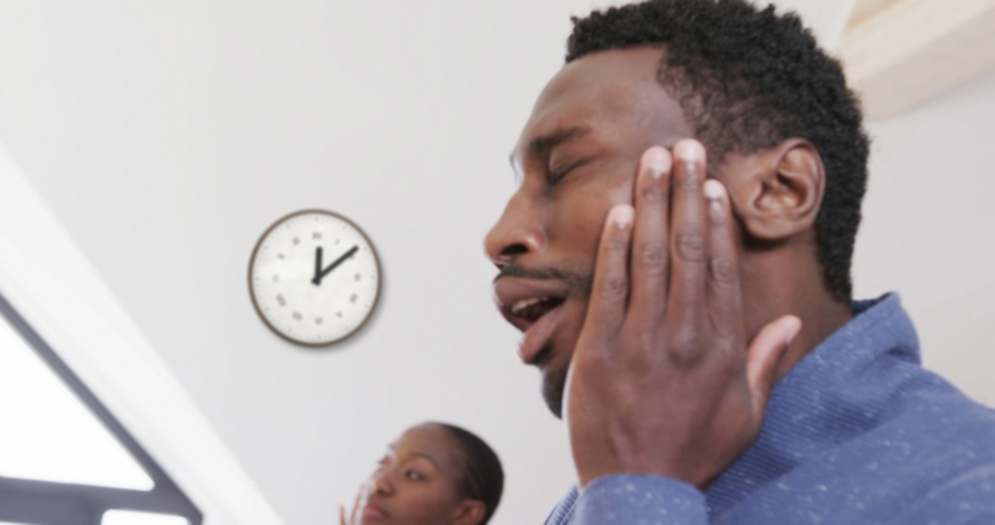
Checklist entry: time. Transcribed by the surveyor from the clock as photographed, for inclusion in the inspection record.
12:09
